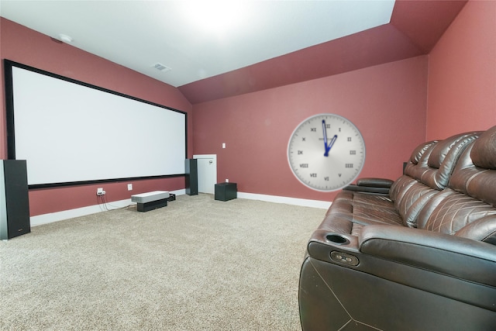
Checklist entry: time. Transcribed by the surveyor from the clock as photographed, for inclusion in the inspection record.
12:59
